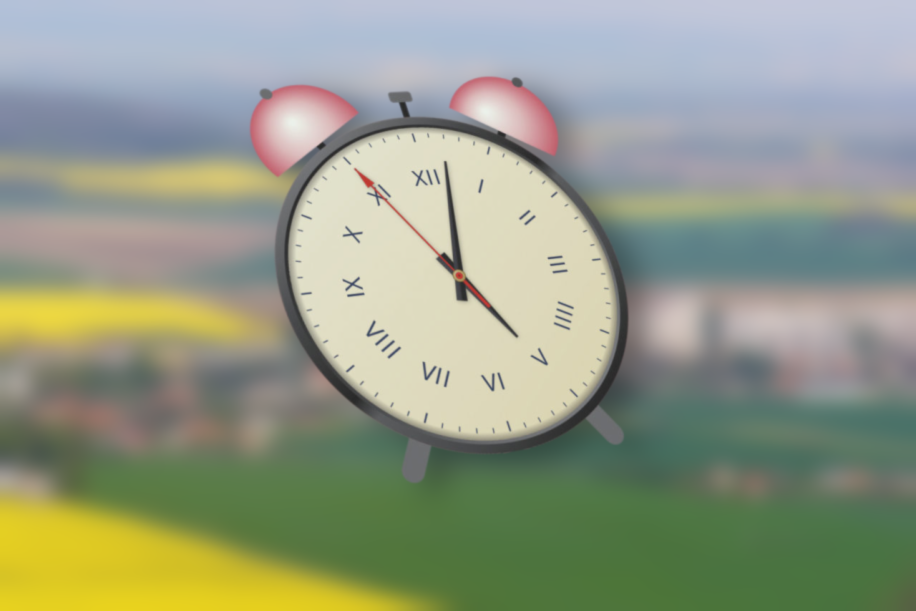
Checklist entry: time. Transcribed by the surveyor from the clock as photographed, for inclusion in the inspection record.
5:01:55
